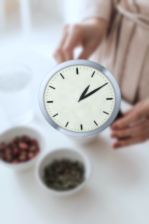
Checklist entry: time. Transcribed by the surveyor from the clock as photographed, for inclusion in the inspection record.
1:10
